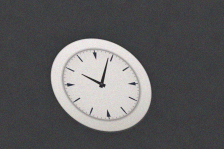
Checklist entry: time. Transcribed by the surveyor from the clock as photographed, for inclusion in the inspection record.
10:04
